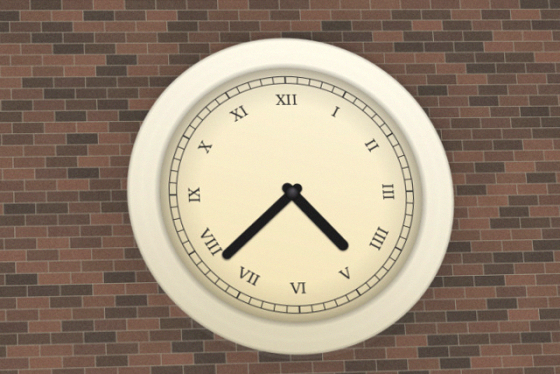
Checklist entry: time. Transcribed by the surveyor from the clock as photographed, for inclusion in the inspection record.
4:38
